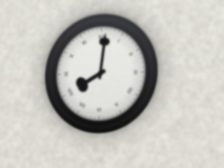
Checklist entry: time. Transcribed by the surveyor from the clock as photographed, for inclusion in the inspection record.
8:01
